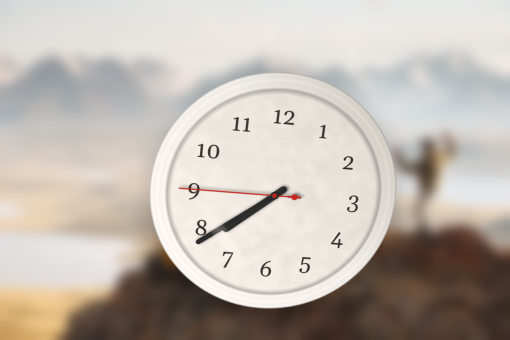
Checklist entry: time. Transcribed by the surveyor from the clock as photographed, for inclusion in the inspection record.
7:38:45
